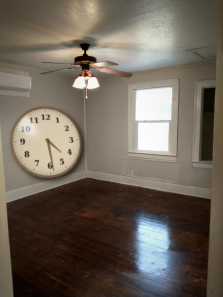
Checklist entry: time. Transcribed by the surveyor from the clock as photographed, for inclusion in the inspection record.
4:29
